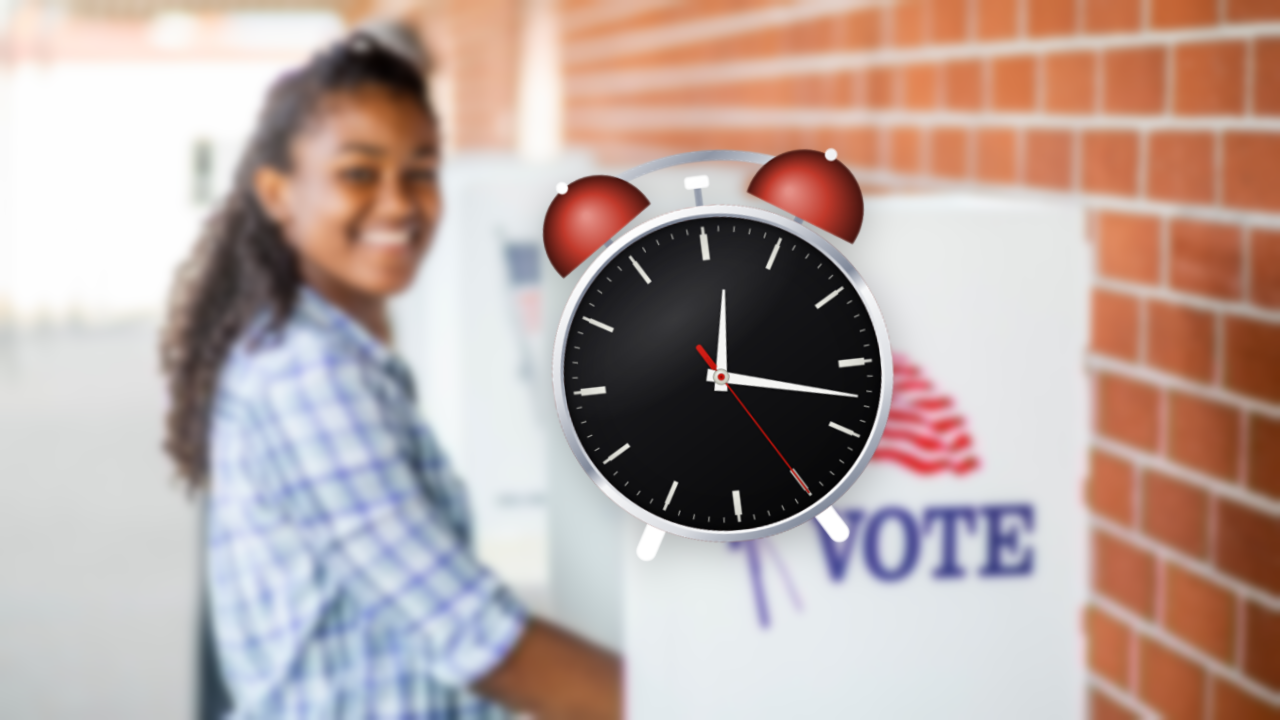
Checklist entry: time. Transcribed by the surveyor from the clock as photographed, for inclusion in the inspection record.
12:17:25
